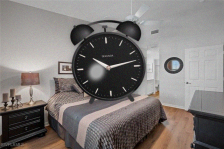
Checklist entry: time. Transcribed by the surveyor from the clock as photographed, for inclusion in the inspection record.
10:13
